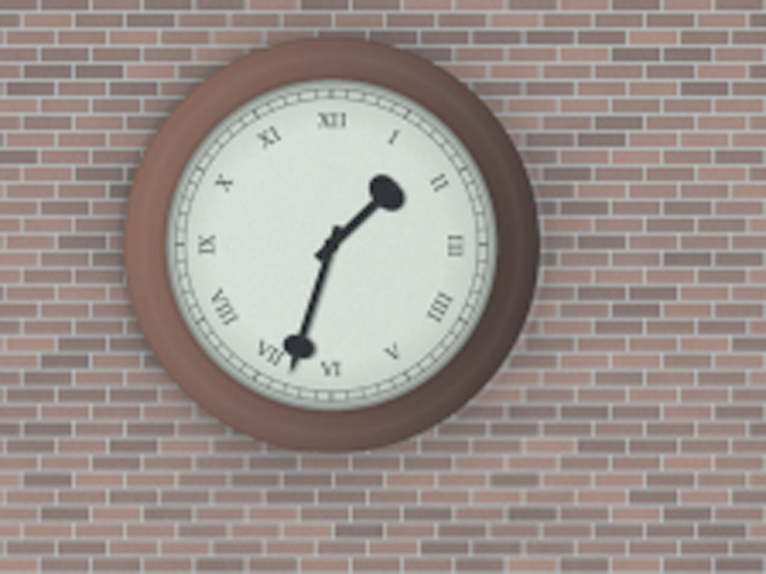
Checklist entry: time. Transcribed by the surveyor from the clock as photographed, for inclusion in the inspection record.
1:33
